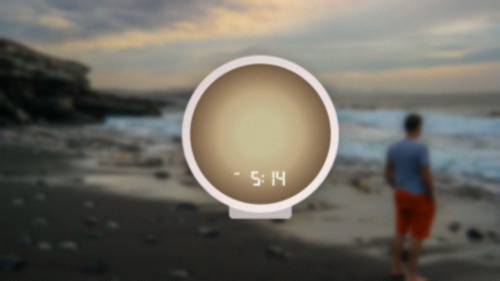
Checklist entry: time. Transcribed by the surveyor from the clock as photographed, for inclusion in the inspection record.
5:14
